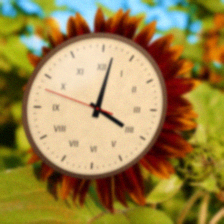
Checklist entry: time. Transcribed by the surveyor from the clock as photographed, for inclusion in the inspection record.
4:01:48
